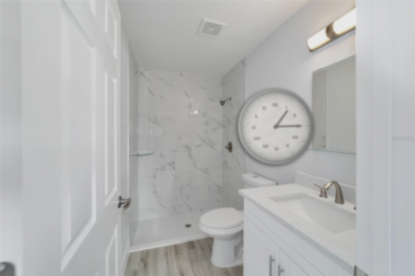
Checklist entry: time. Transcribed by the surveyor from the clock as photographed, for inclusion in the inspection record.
1:15
